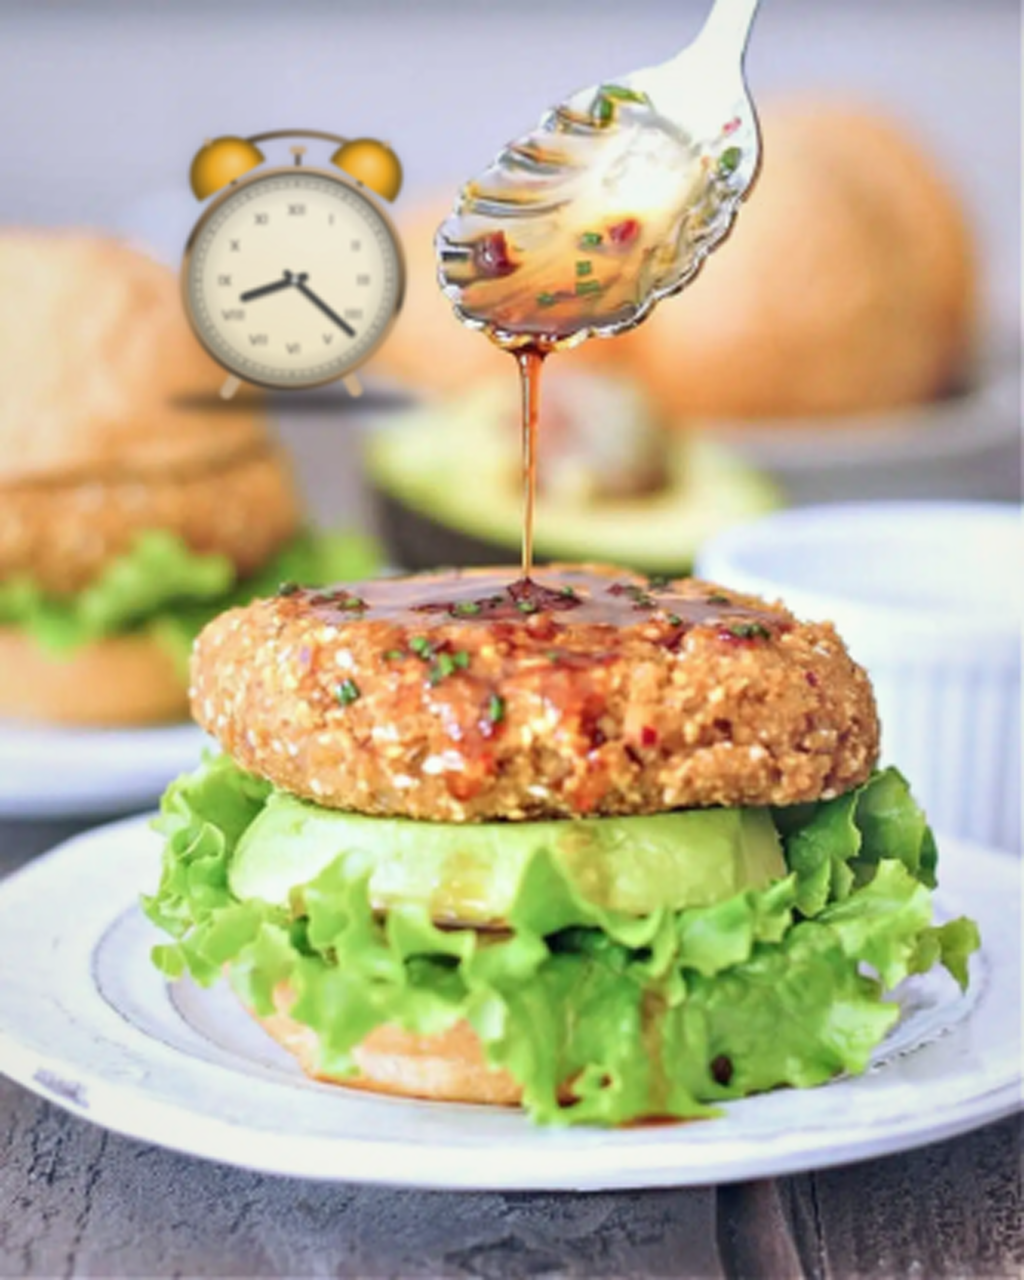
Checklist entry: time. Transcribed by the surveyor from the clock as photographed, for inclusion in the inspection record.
8:22
